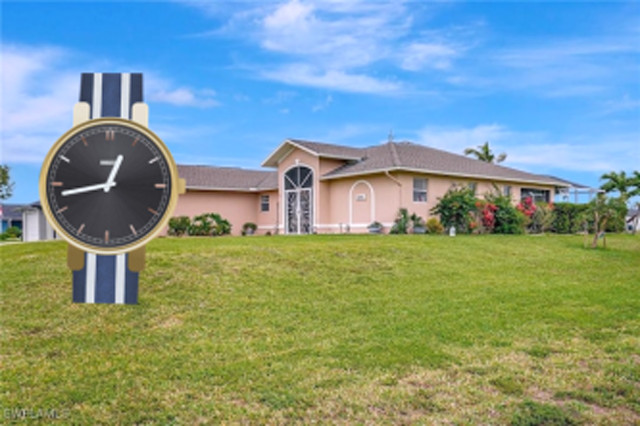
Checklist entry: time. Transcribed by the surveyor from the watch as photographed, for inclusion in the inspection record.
12:43
